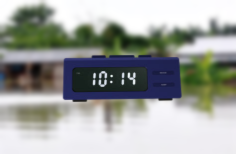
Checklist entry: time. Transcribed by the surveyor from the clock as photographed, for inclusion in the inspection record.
10:14
